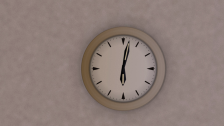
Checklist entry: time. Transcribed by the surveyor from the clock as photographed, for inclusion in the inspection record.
6:02
